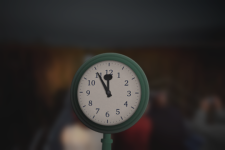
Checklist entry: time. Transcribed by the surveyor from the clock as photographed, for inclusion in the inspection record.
11:55
